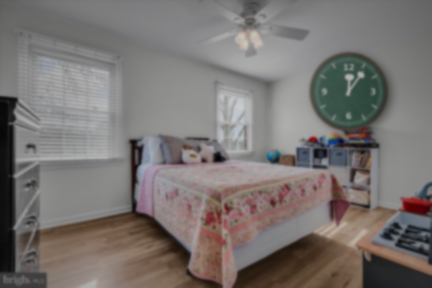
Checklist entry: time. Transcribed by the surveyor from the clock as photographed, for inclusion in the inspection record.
12:06
